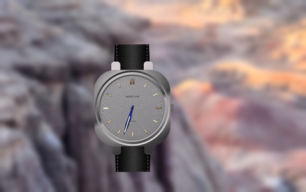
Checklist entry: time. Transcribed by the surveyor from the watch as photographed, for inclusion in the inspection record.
6:33
